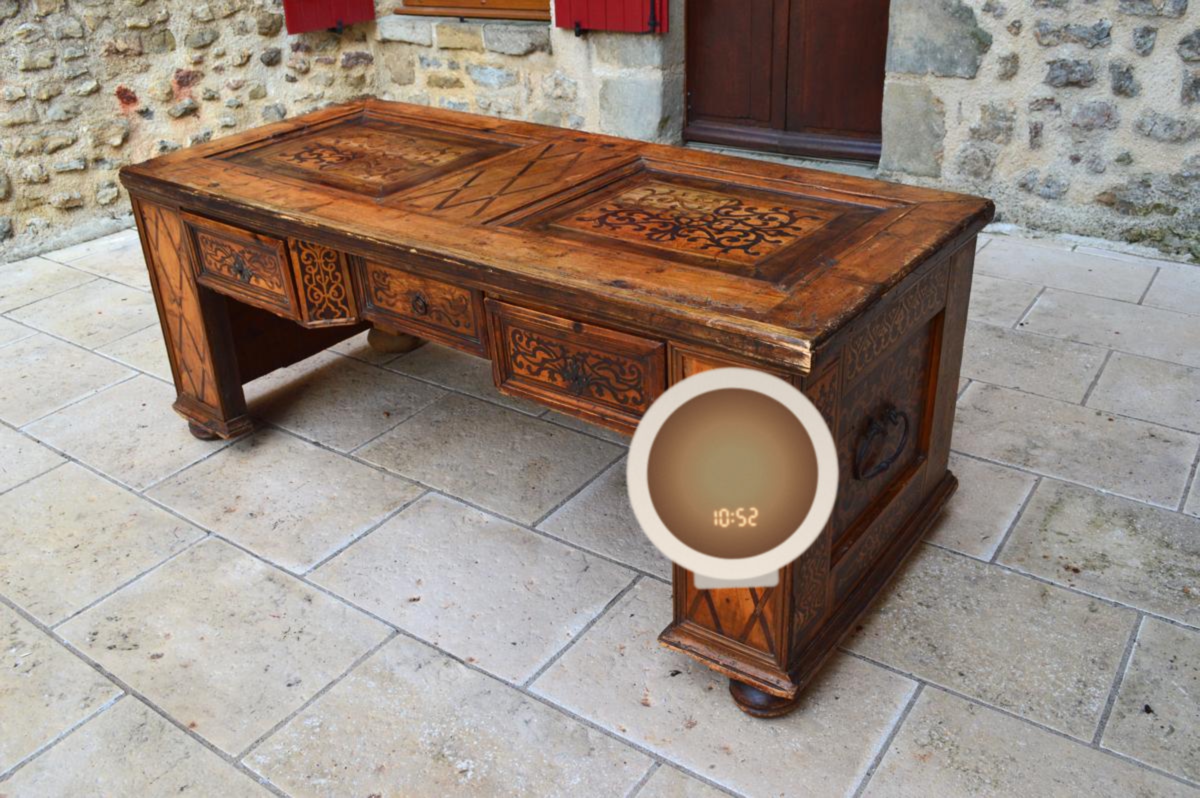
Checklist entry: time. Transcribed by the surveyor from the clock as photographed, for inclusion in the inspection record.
10:52
